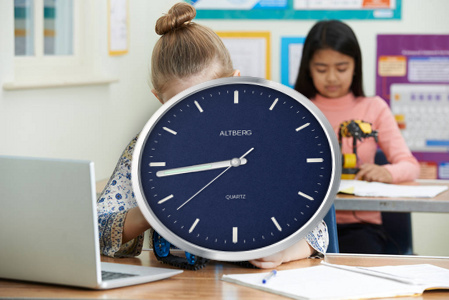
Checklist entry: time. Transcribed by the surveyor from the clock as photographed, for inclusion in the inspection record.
8:43:38
